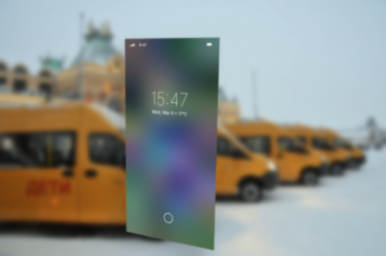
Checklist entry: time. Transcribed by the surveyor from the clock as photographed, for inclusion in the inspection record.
15:47
